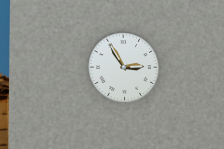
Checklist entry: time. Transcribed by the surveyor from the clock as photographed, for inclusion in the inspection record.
2:55
